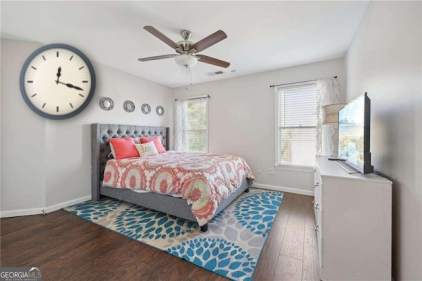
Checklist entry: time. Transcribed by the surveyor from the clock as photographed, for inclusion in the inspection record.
12:18
